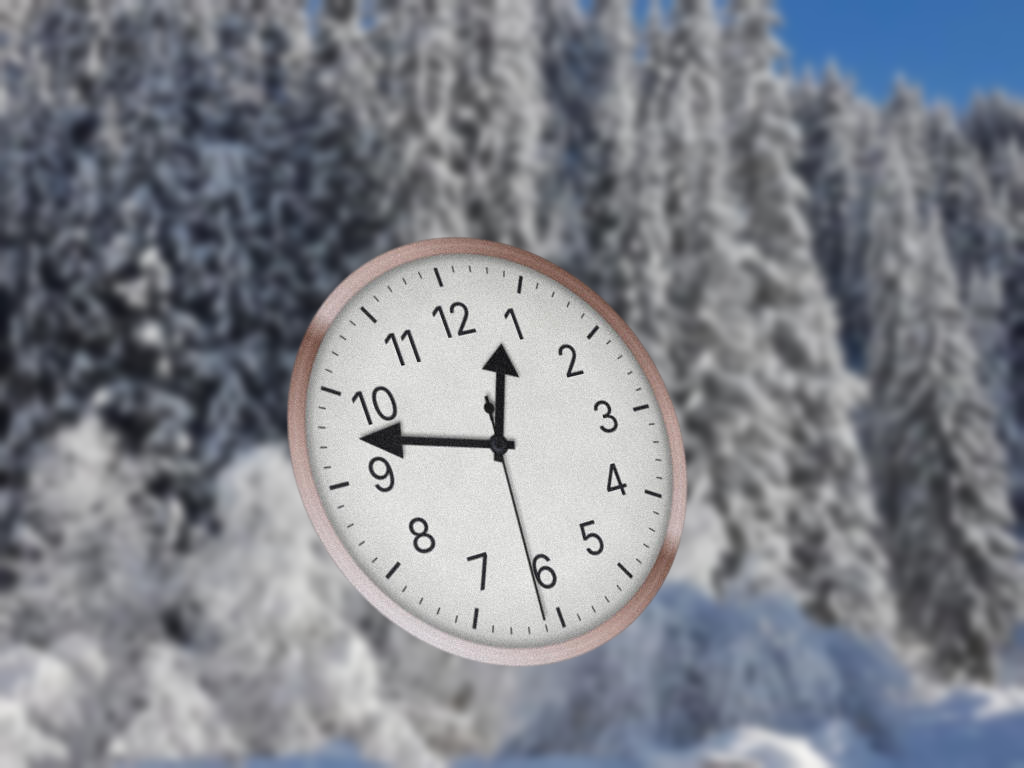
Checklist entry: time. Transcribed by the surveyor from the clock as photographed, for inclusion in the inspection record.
12:47:31
